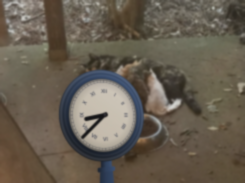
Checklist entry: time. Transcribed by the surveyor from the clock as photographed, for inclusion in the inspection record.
8:38
